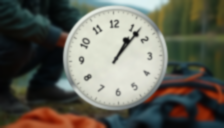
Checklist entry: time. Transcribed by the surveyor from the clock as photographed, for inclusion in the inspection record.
1:07
